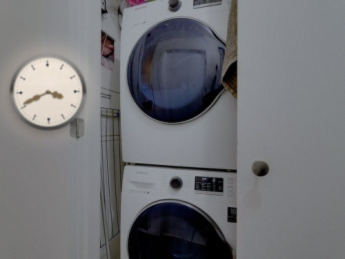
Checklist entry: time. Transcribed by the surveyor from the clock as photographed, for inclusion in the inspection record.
3:41
